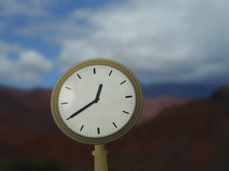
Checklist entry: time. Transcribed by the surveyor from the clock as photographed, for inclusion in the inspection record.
12:40
